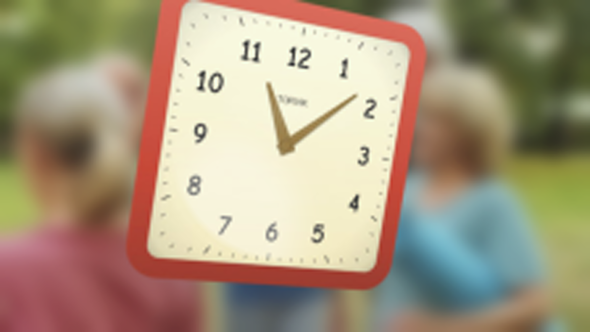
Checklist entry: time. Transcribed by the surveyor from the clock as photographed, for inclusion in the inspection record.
11:08
